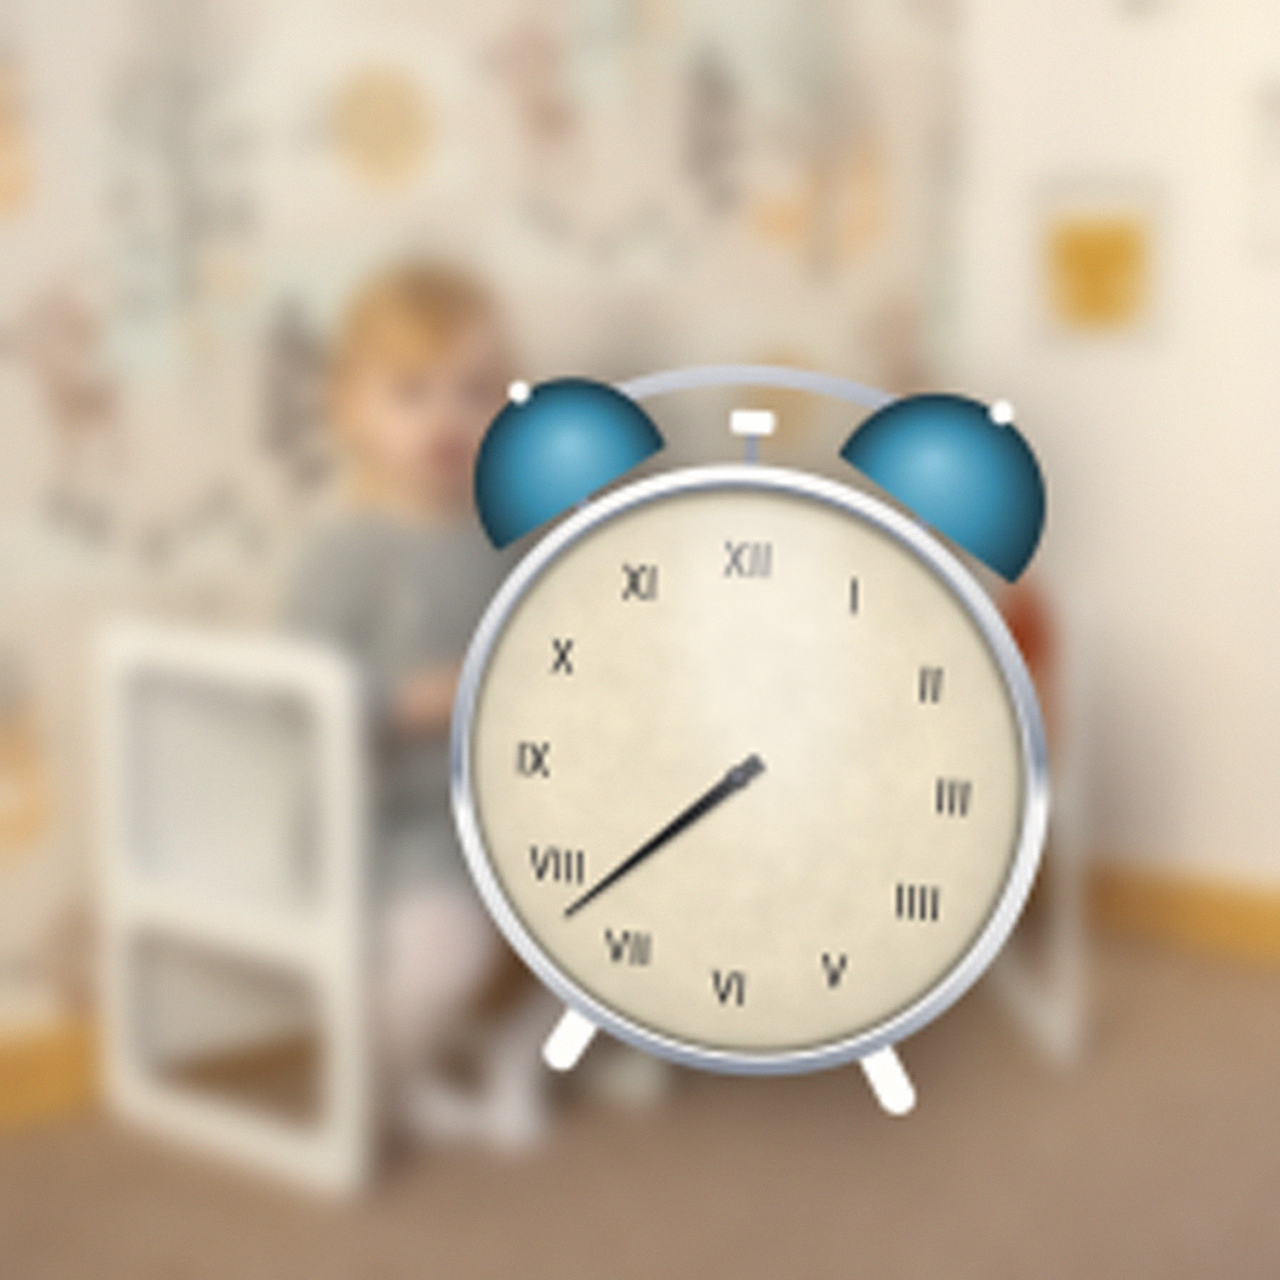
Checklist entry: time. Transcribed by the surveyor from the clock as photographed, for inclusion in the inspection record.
7:38
